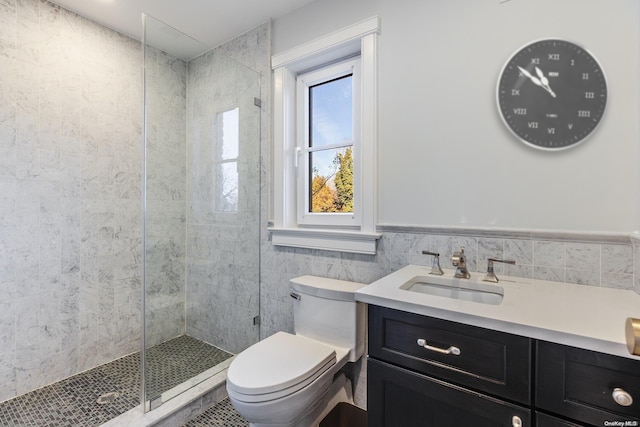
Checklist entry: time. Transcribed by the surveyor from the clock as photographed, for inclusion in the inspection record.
10:51
